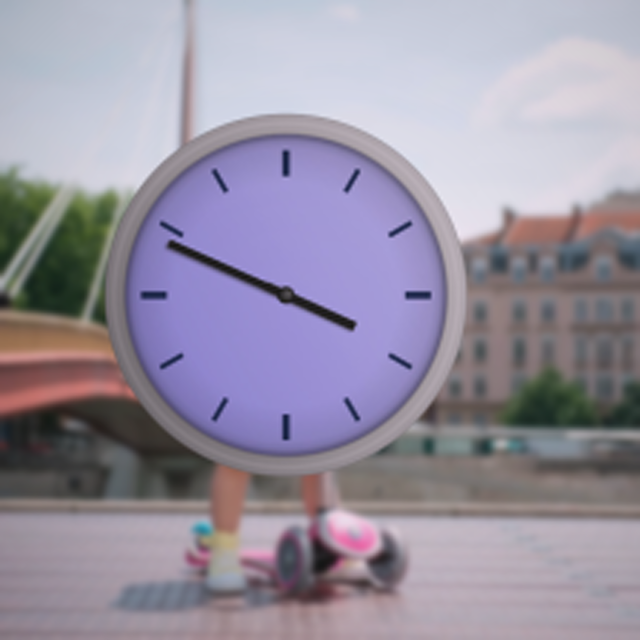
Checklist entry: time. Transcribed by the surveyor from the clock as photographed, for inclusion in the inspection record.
3:49
